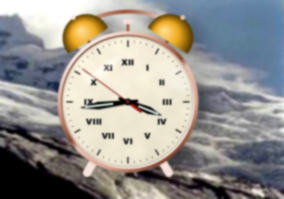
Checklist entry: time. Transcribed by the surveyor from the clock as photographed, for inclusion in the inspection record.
3:43:51
